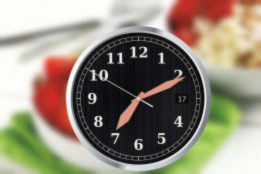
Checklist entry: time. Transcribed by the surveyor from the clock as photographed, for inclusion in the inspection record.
7:10:50
